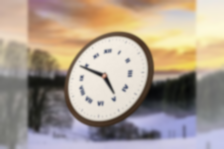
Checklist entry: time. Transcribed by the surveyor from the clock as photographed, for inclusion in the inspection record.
4:49
